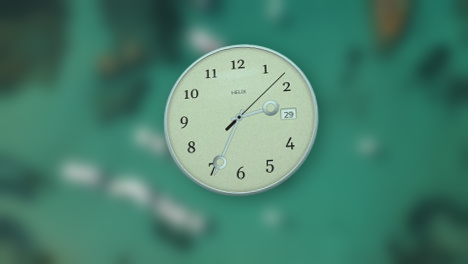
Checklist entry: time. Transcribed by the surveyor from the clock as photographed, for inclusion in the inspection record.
2:34:08
